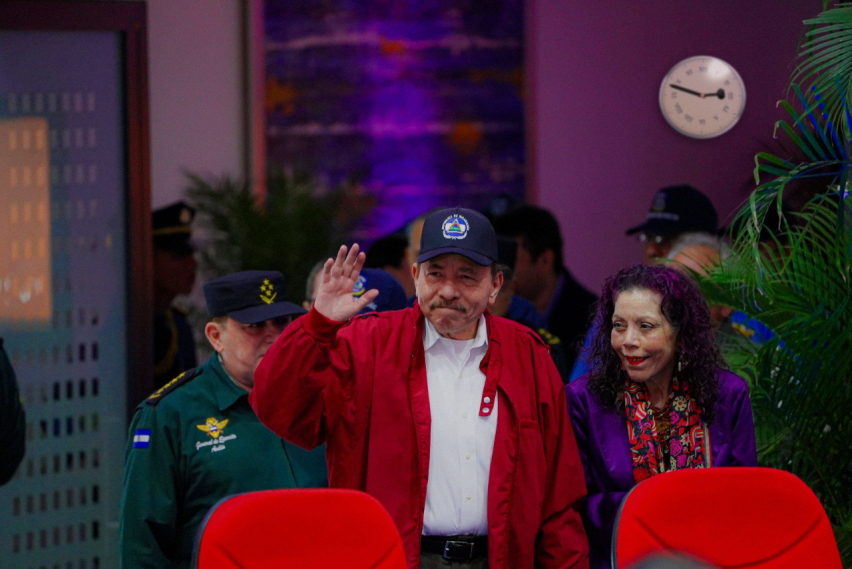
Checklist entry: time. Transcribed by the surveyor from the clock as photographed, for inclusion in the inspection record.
2:48
